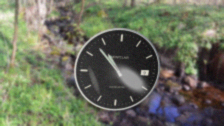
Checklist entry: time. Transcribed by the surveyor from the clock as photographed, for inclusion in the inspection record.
10:53
